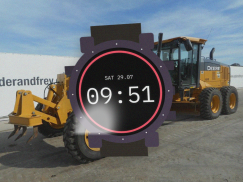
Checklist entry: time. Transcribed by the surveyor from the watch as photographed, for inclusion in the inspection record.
9:51
